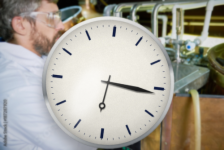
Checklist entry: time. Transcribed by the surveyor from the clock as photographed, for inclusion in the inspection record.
6:16
